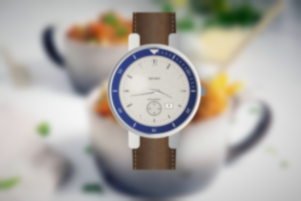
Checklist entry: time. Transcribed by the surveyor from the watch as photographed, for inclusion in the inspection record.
3:43
